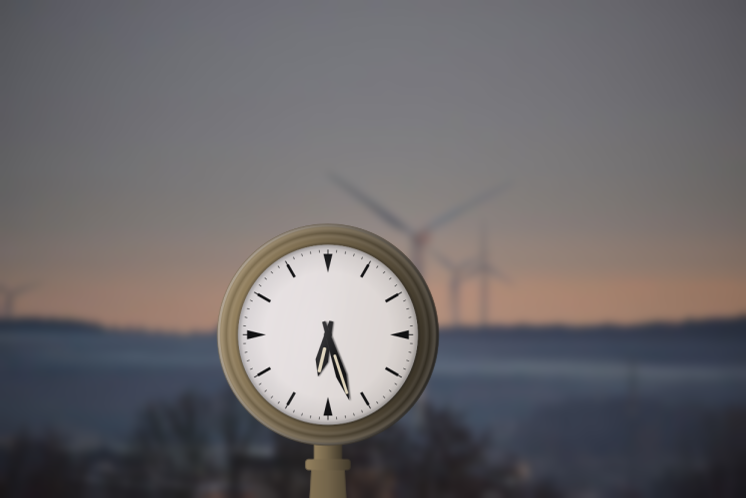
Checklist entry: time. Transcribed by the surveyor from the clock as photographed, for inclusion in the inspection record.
6:27
